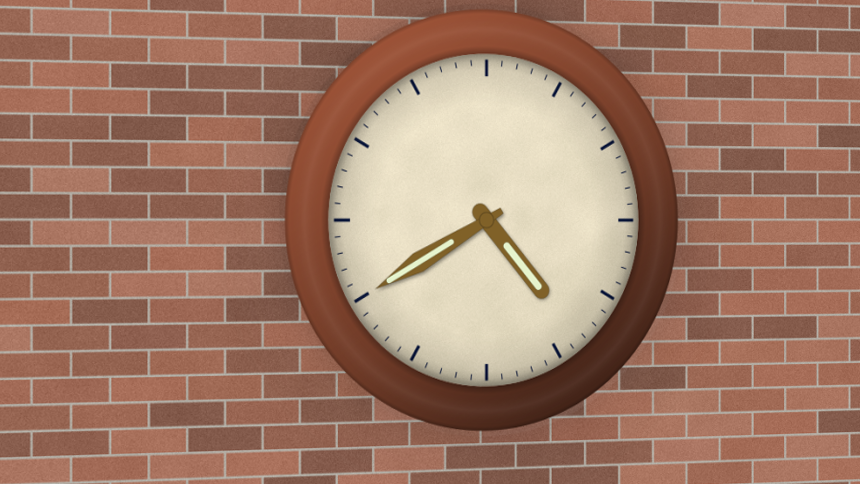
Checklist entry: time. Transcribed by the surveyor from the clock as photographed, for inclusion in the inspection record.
4:40
